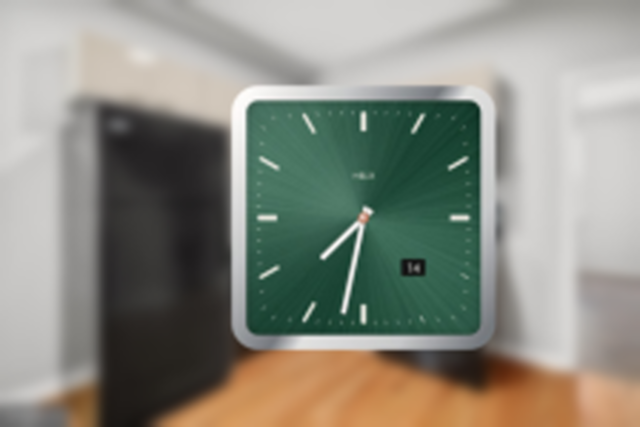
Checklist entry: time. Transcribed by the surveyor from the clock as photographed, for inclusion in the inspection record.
7:32
